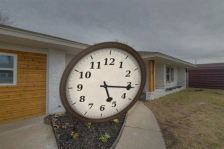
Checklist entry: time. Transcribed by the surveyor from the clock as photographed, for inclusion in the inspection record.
5:16
